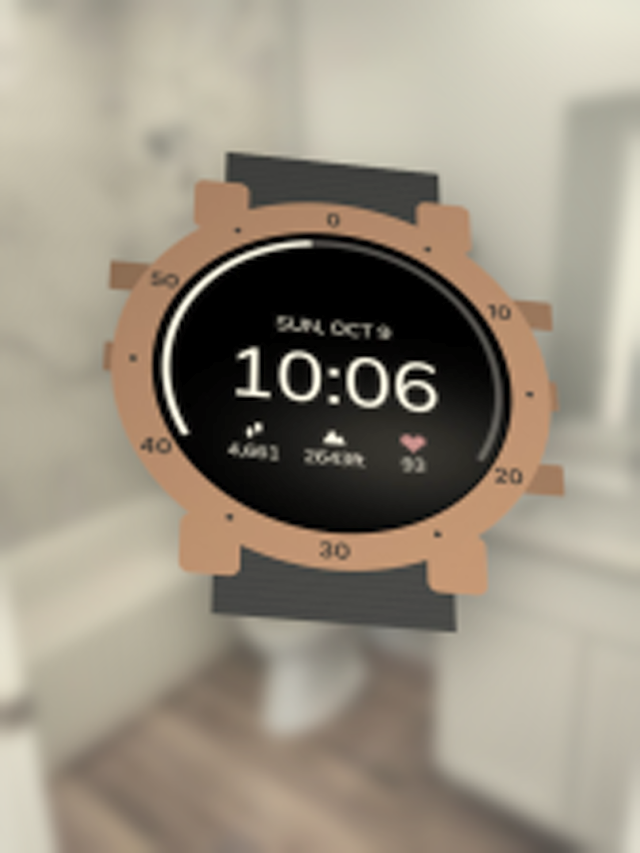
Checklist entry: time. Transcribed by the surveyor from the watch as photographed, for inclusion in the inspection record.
10:06
